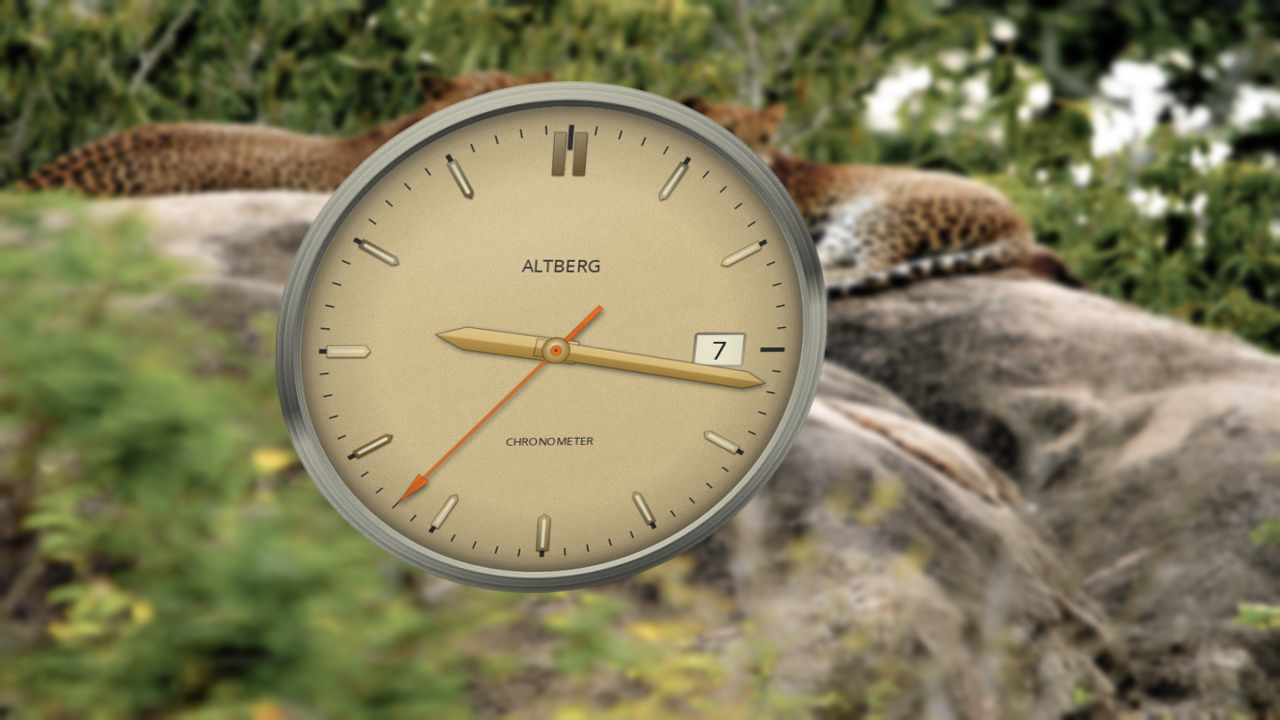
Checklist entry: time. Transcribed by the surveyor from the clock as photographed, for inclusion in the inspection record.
9:16:37
